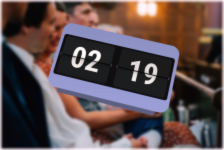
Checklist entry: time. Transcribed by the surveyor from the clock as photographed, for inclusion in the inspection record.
2:19
